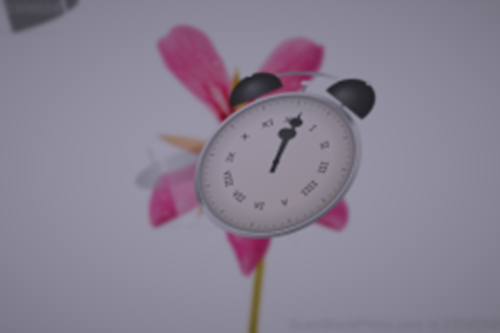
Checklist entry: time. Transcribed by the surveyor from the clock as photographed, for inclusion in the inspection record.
12:01
